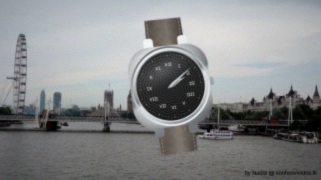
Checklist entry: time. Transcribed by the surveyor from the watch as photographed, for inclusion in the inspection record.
2:09
